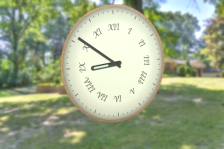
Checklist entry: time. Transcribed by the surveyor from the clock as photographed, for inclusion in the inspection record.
8:51
